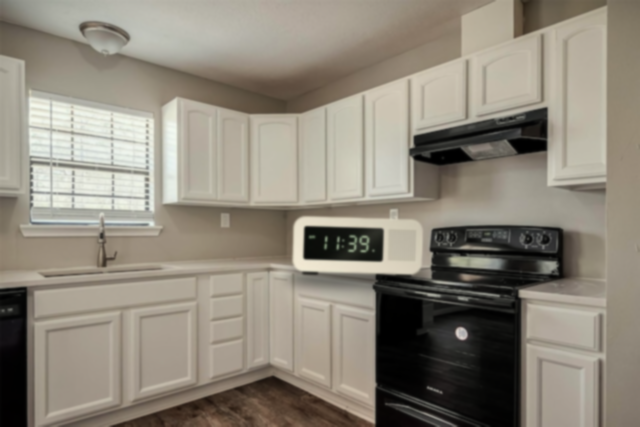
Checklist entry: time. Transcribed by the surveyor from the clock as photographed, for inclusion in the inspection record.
11:39
